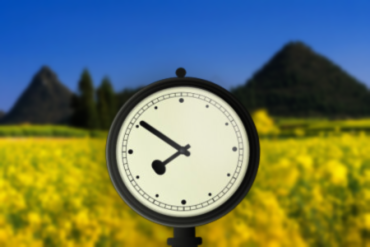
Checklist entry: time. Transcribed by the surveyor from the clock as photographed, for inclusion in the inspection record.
7:51
